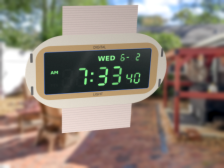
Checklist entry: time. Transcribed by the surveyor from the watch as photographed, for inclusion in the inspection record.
7:33:40
